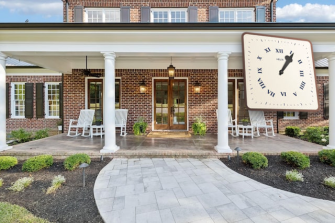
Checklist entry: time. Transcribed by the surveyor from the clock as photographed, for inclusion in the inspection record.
1:06
